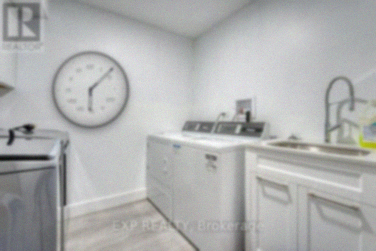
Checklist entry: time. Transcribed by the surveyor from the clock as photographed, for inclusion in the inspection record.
6:08
